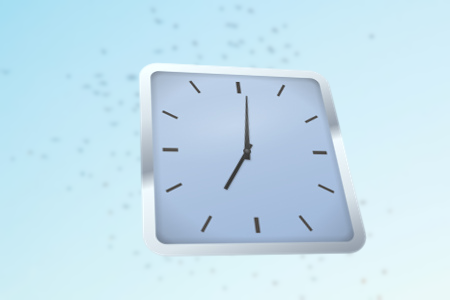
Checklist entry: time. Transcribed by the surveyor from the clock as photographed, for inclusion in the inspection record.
7:01
